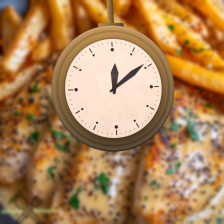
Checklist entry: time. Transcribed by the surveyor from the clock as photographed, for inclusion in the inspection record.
12:09
